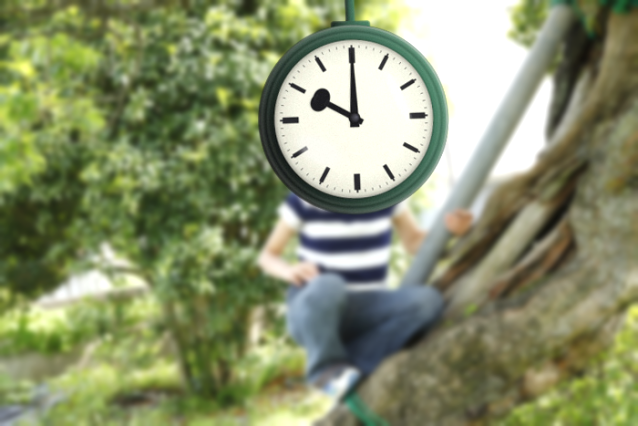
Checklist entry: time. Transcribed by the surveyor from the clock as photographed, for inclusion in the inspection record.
10:00
